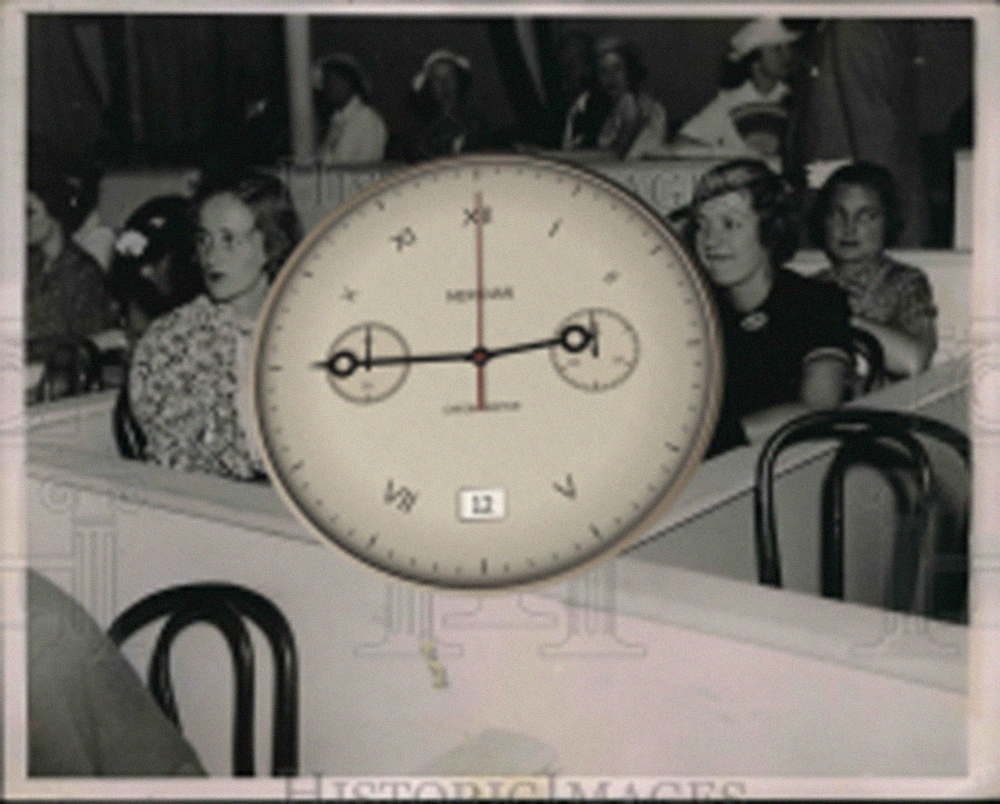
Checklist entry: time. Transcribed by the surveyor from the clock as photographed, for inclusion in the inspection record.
2:45
